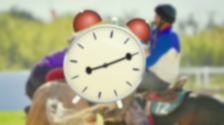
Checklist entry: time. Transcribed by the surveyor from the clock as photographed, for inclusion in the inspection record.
8:10
